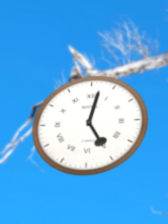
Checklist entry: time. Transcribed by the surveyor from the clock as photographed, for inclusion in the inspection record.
5:02
